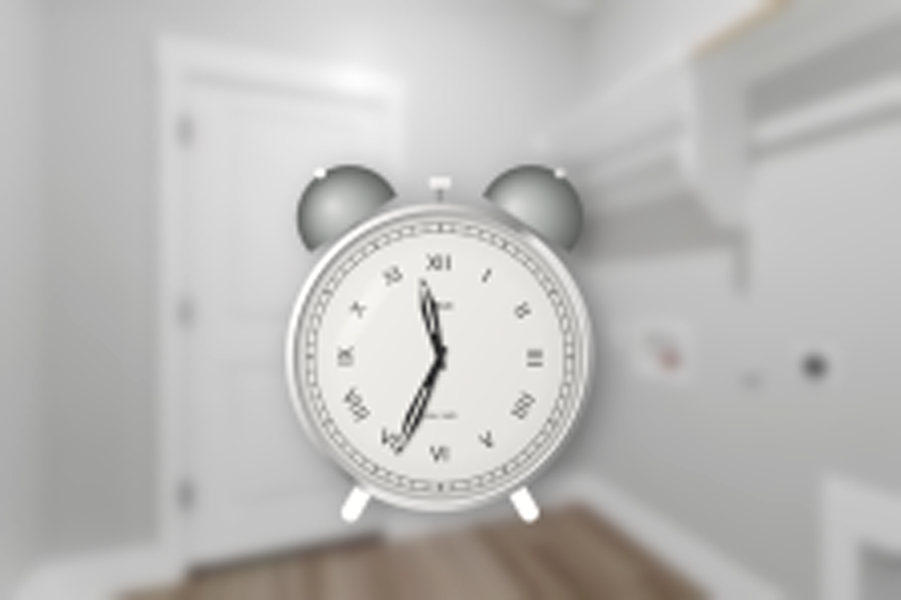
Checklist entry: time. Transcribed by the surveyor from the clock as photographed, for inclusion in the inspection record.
11:34
